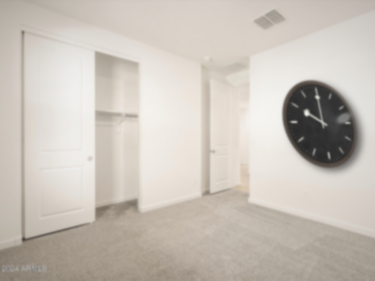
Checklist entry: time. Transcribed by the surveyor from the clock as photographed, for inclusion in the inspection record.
10:00
